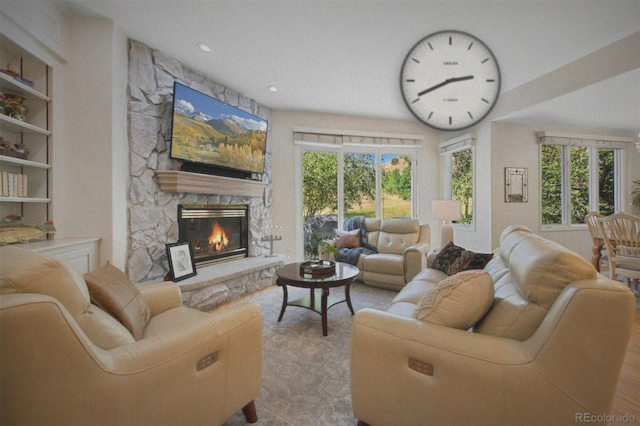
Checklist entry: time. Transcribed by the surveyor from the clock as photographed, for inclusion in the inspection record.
2:41
